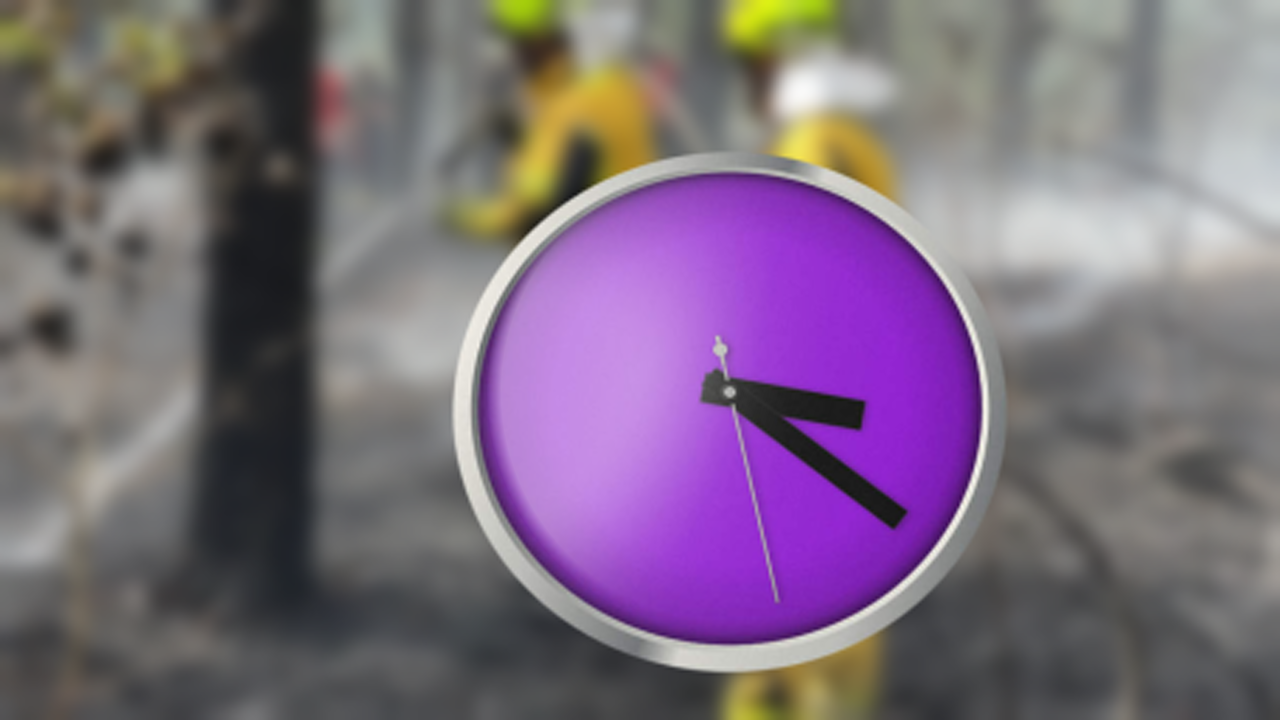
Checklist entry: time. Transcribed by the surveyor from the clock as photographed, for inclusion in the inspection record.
3:21:28
